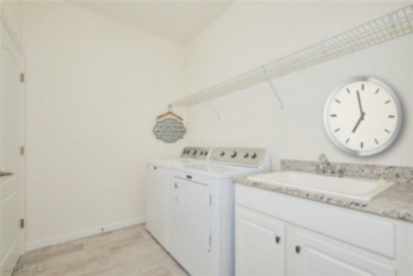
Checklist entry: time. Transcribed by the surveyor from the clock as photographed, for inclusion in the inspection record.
6:58
